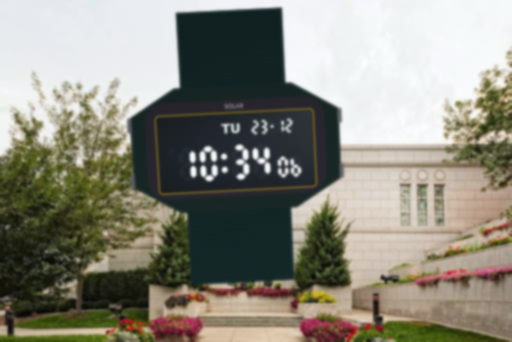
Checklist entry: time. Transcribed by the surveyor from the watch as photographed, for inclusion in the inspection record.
10:34:06
